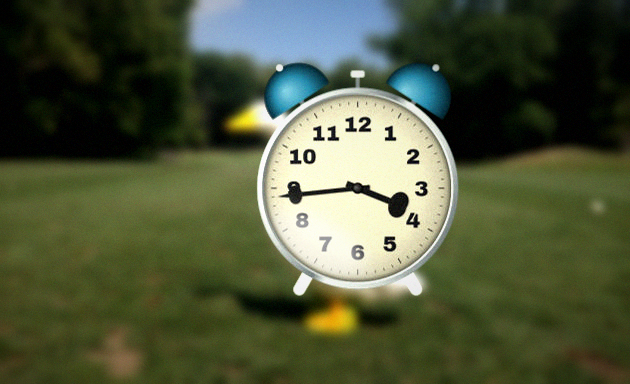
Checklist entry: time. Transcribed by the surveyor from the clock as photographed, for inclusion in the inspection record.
3:44
